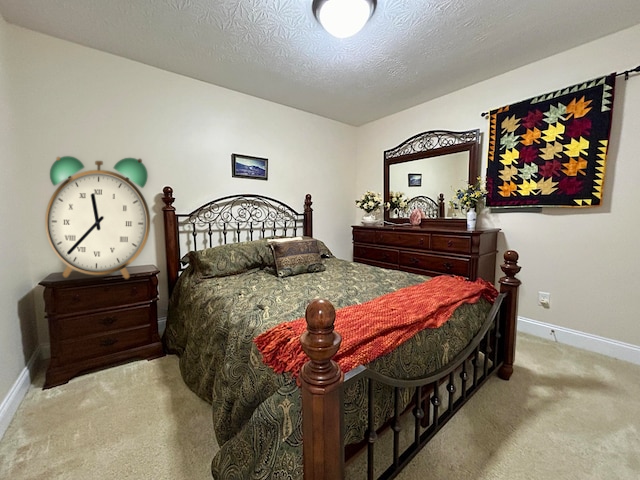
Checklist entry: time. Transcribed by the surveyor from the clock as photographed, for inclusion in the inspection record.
11:37
